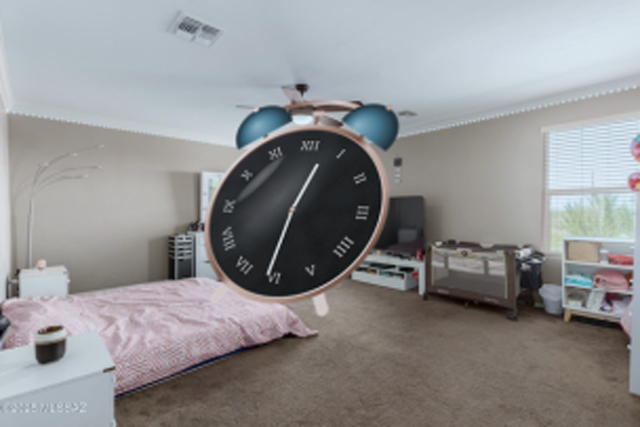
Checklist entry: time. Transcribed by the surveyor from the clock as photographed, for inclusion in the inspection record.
12:31
